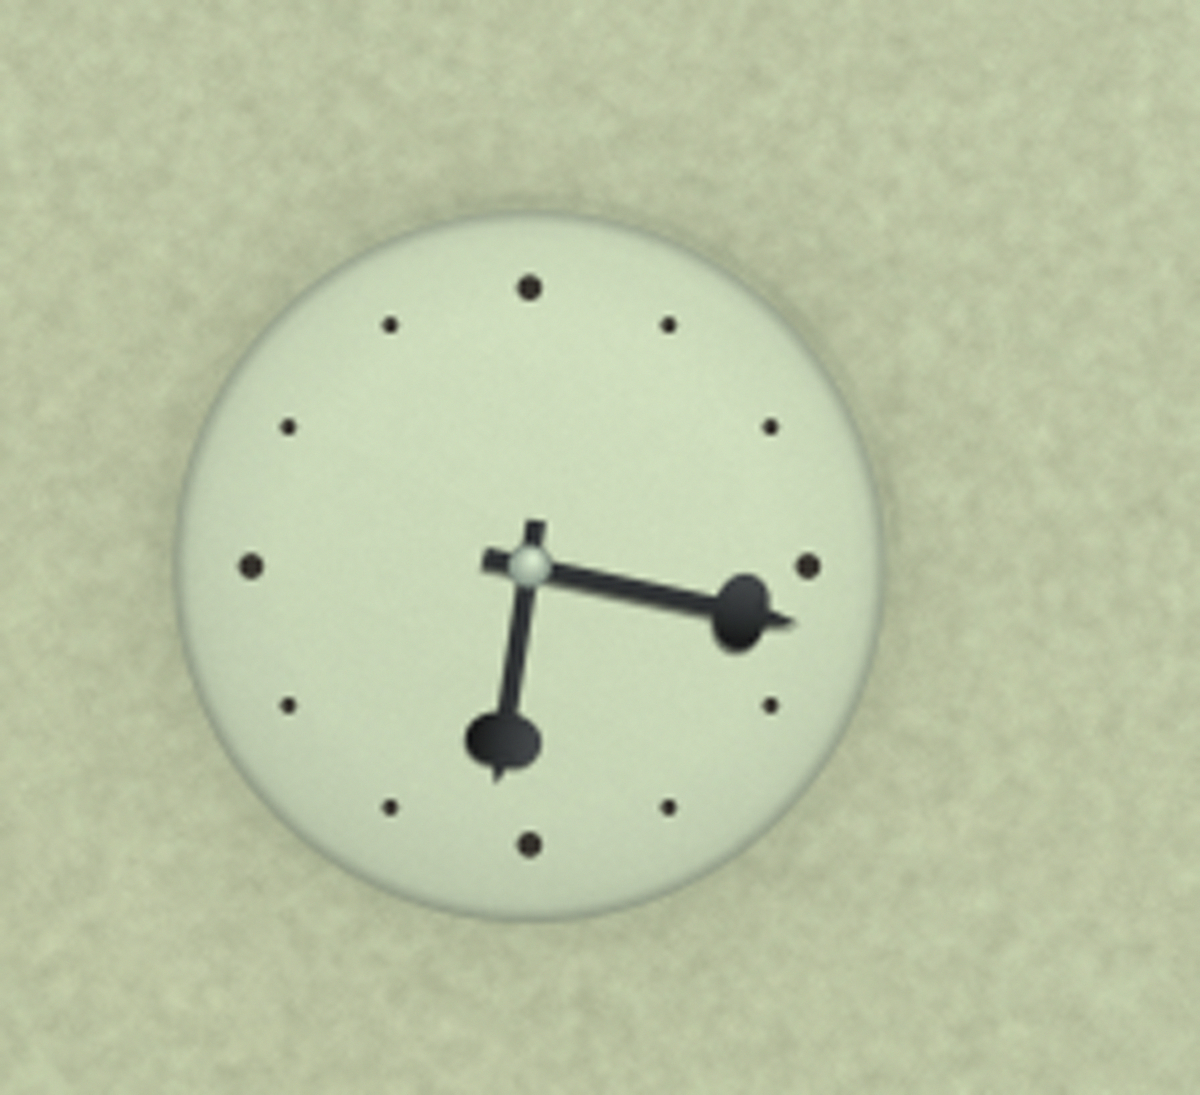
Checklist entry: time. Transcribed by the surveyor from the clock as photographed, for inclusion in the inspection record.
6:17
